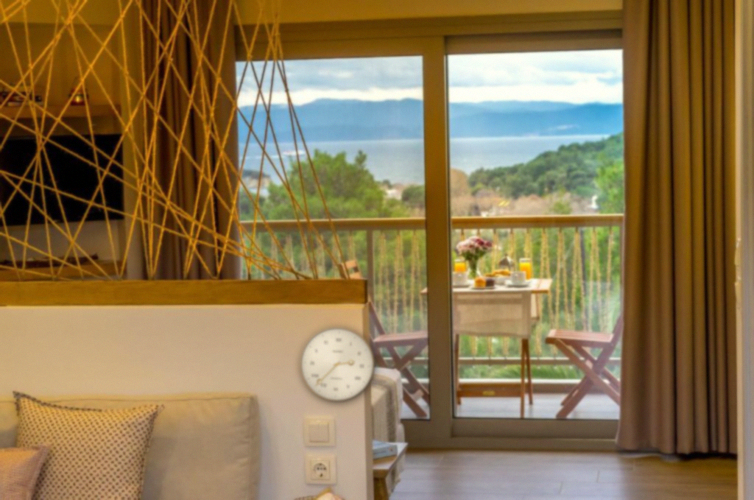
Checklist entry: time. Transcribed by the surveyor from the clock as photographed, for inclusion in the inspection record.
2:37
